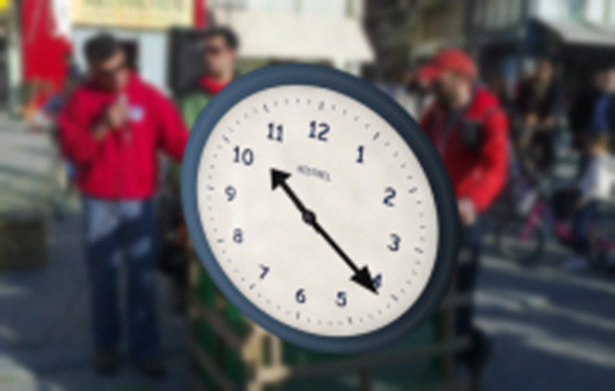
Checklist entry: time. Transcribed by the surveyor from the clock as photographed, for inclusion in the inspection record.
10:21
